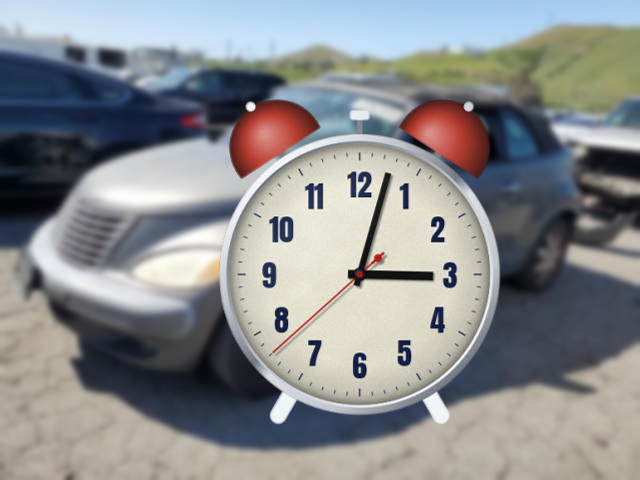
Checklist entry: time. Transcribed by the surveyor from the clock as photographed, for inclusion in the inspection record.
3:02:38
